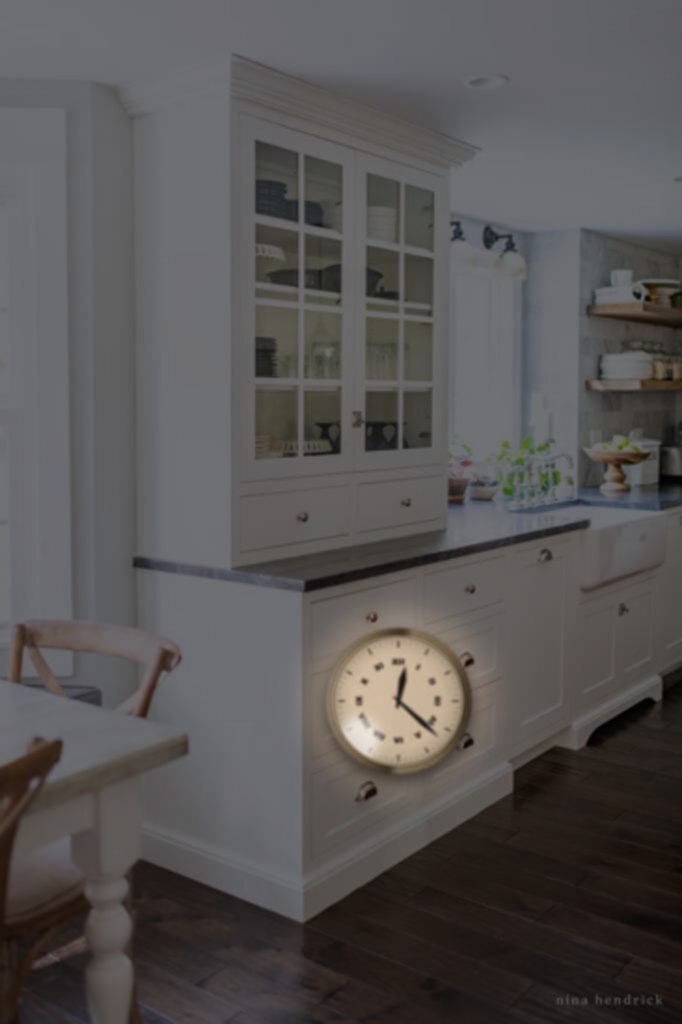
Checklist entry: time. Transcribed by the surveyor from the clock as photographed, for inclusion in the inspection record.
12:22
